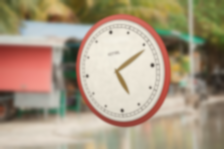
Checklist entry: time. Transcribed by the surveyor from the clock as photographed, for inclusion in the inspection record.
5:11
